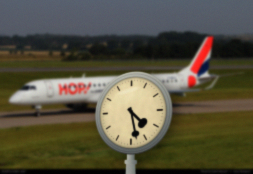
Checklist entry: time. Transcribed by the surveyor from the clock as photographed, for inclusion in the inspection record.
4:28
